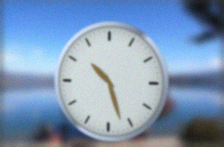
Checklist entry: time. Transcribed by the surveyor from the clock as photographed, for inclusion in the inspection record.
10:27
